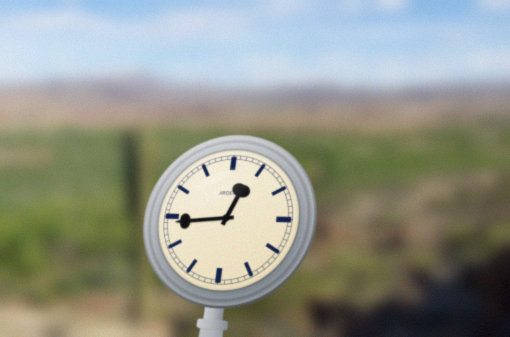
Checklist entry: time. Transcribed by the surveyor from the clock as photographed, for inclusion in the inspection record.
12:44
